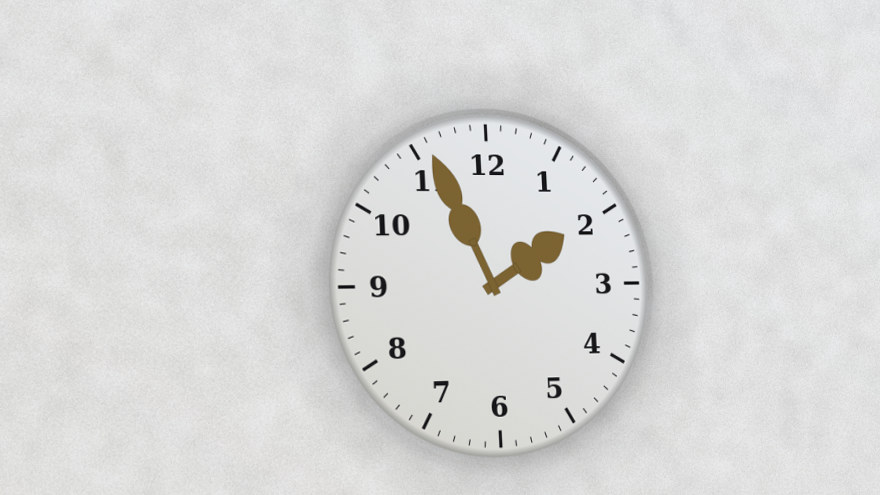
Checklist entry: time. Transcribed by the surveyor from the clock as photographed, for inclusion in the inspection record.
1:56
